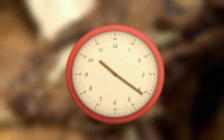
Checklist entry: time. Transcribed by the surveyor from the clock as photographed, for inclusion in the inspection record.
10:21
